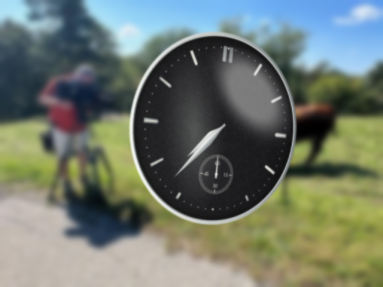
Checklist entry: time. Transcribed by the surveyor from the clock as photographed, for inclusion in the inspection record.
7:37
